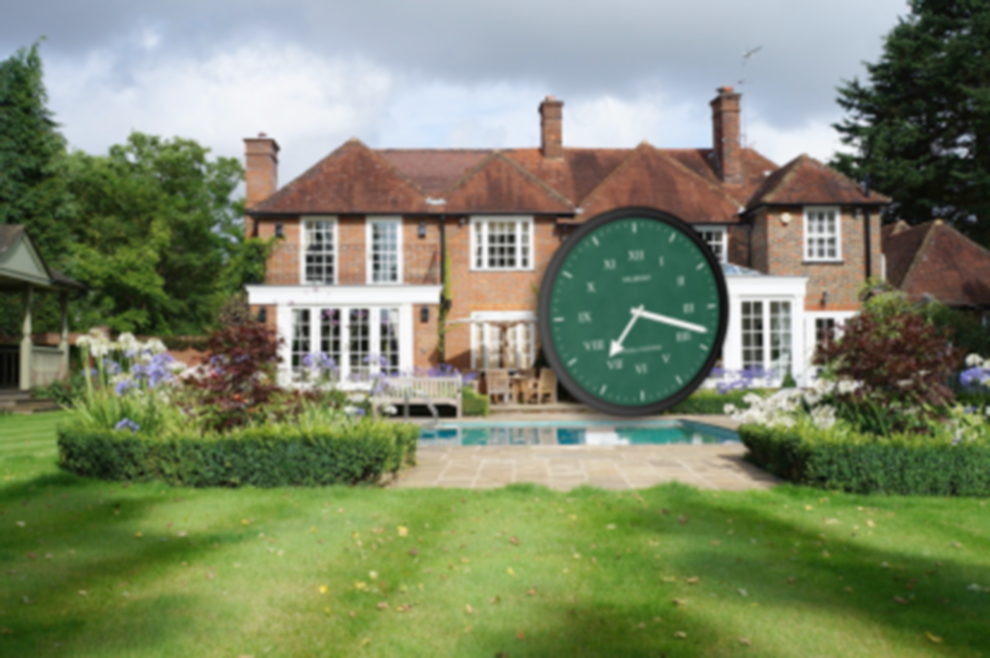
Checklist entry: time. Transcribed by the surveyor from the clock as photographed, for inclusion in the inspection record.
7:18
